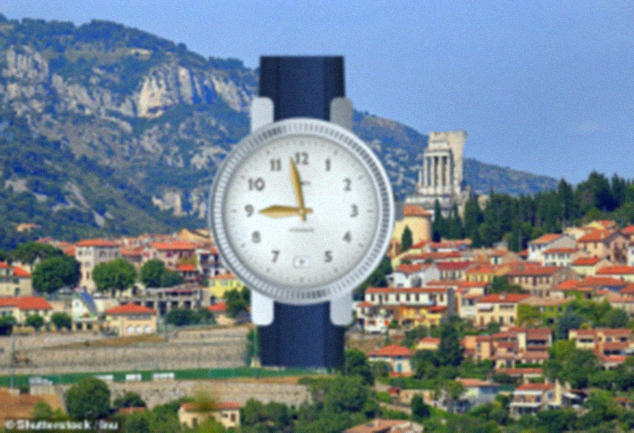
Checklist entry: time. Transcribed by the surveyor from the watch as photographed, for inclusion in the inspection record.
8:58
